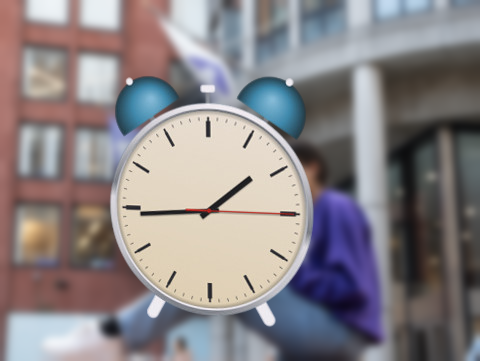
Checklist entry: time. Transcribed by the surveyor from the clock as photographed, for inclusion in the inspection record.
1:44:15
